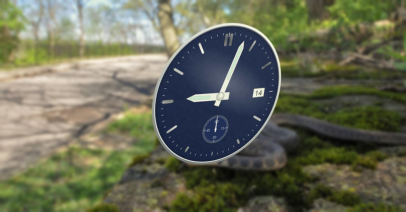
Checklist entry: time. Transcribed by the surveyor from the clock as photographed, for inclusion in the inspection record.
9:03
